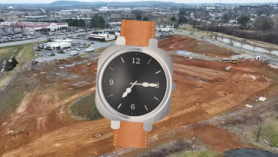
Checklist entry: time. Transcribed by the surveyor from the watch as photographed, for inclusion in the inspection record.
7:15
